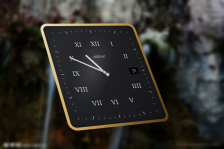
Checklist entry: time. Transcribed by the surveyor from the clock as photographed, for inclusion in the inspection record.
10:50
